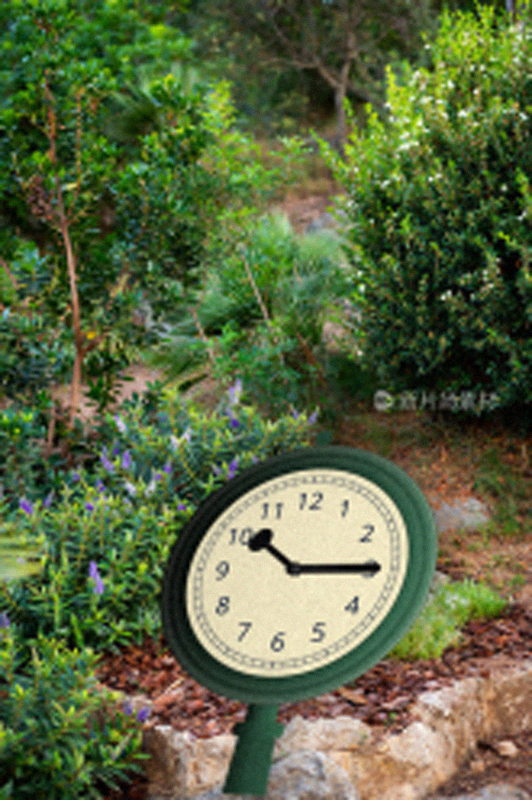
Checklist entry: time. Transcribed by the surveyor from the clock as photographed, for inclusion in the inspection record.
10:15
